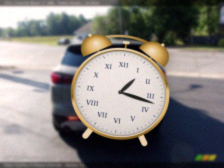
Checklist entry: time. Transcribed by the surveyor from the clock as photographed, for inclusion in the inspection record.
1:17
